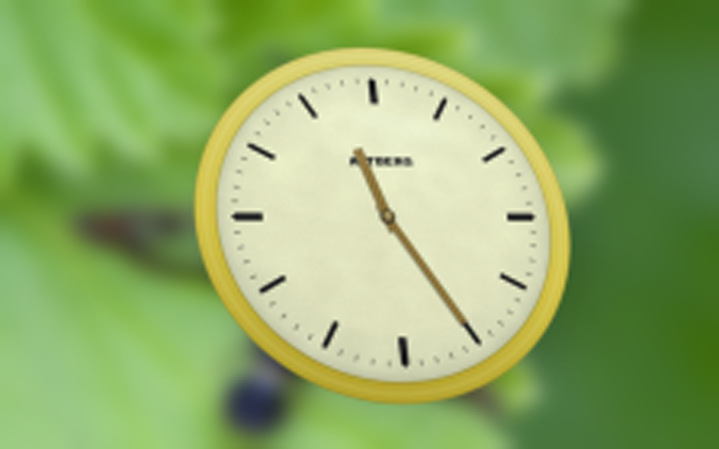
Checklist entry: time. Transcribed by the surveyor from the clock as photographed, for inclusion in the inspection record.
11:25
